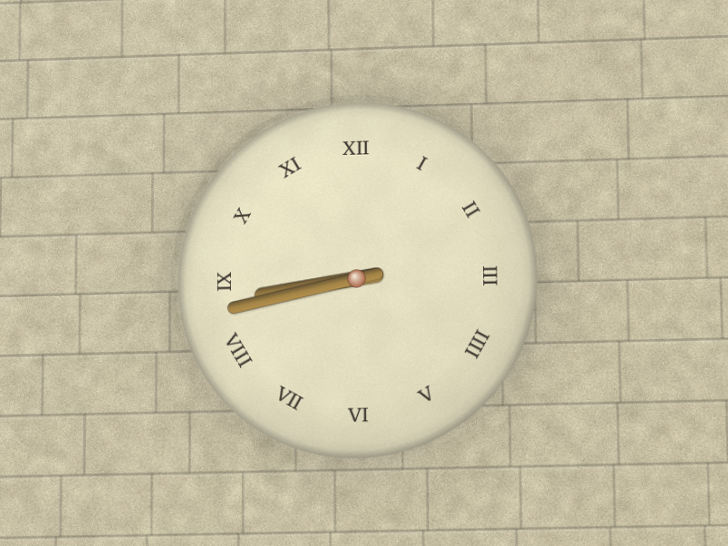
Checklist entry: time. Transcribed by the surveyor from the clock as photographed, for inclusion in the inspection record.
8:43
